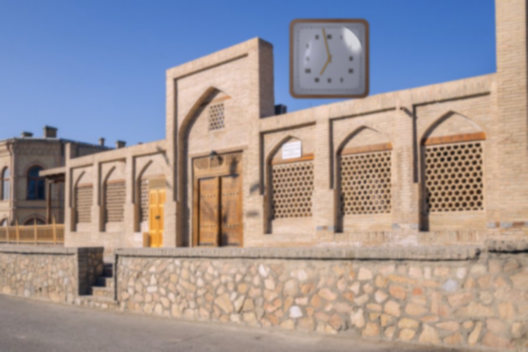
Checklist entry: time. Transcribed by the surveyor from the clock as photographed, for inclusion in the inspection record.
6:58
